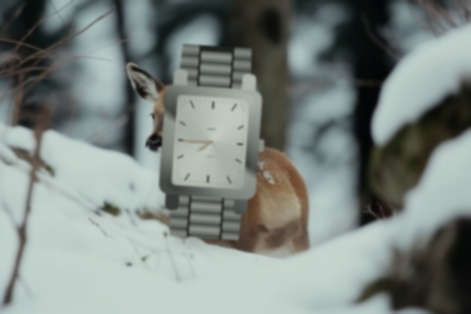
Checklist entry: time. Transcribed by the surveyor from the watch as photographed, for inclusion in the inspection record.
7:45
